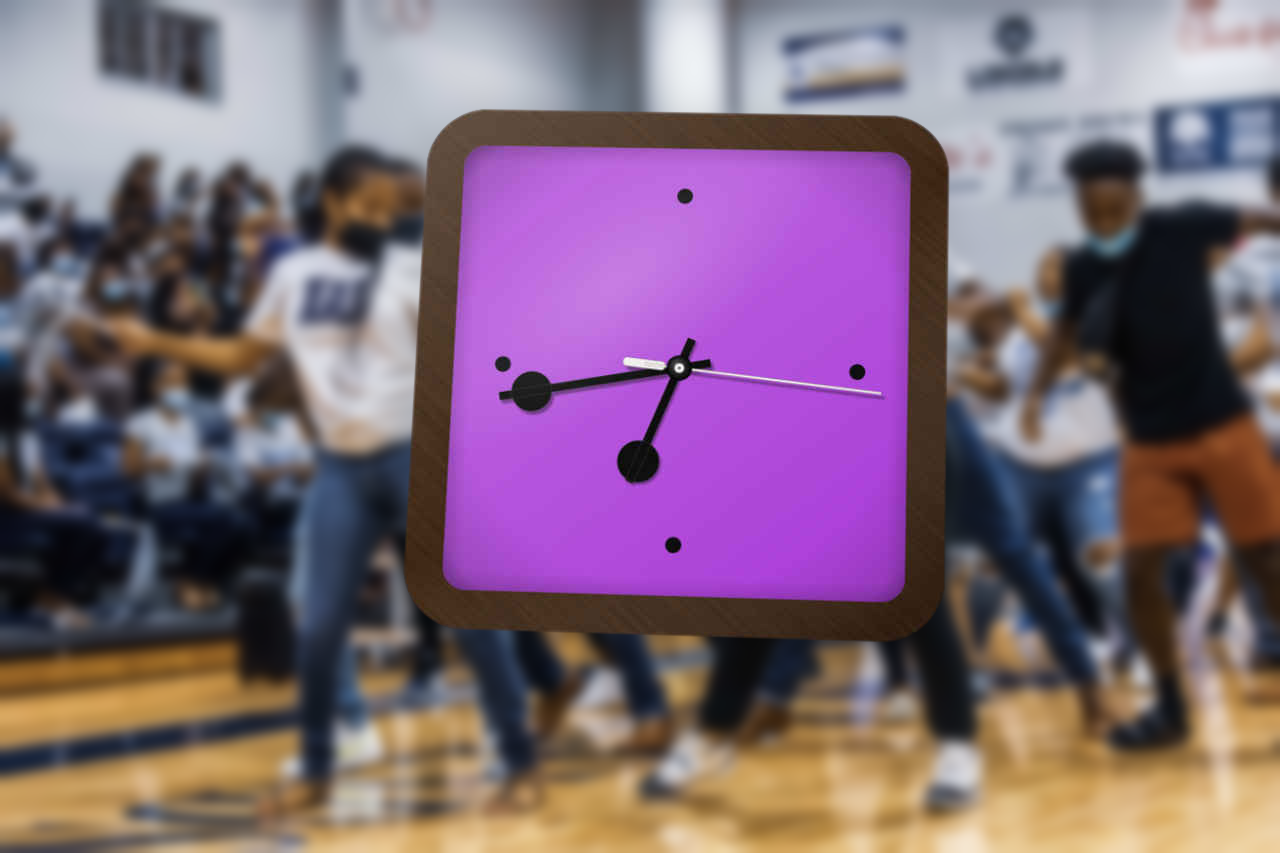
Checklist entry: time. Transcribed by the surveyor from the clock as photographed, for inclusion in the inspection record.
6:43:16
